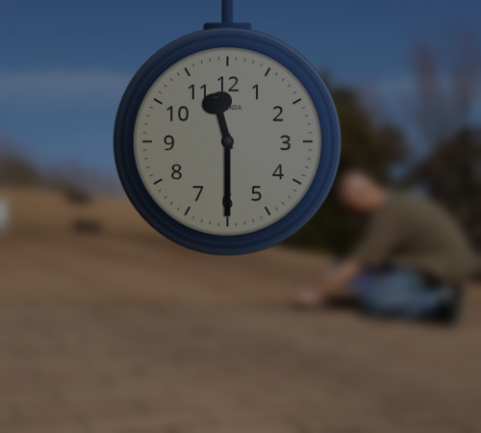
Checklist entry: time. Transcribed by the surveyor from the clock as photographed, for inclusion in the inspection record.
11:30
